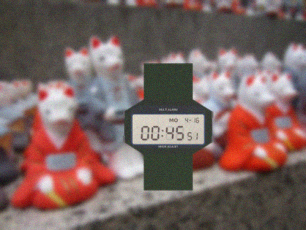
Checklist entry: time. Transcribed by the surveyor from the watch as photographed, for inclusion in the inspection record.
0:45:51
